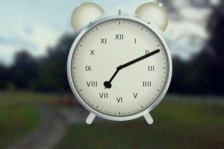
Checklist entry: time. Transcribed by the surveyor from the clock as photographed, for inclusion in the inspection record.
7:11
